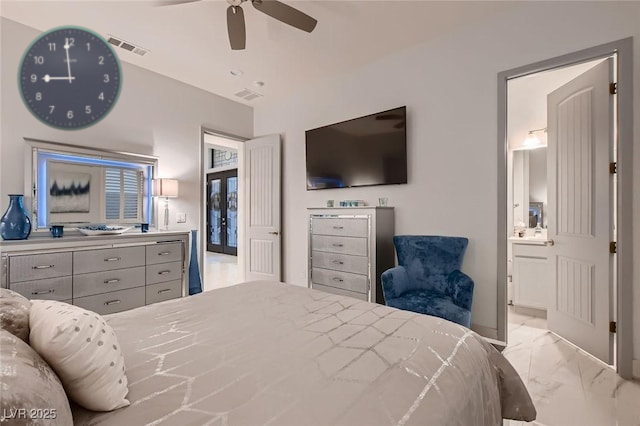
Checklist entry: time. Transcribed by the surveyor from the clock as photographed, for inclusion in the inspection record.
8:59
